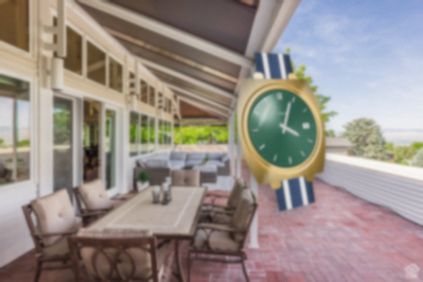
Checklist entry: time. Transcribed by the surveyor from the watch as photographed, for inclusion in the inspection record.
4:04
